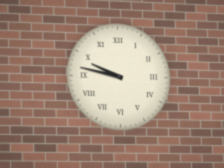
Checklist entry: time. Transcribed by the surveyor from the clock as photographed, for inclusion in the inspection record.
9:47
